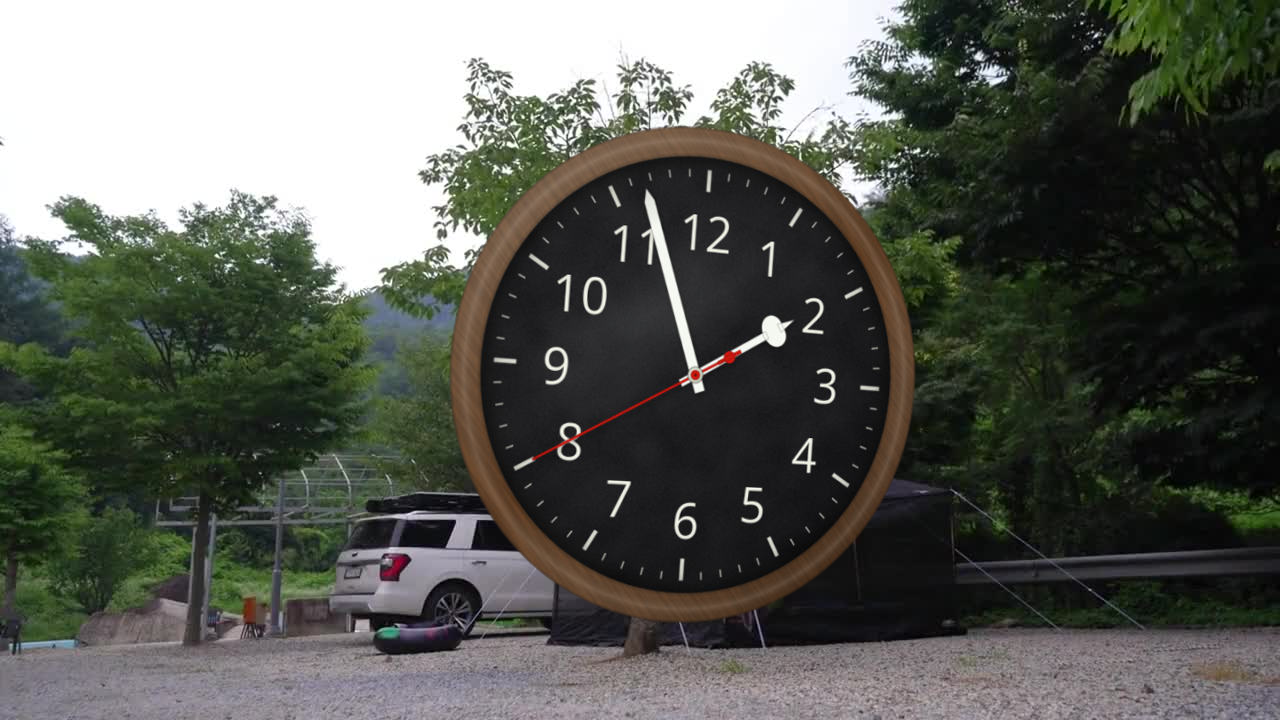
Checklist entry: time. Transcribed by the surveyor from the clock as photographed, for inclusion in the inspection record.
1:56:40
